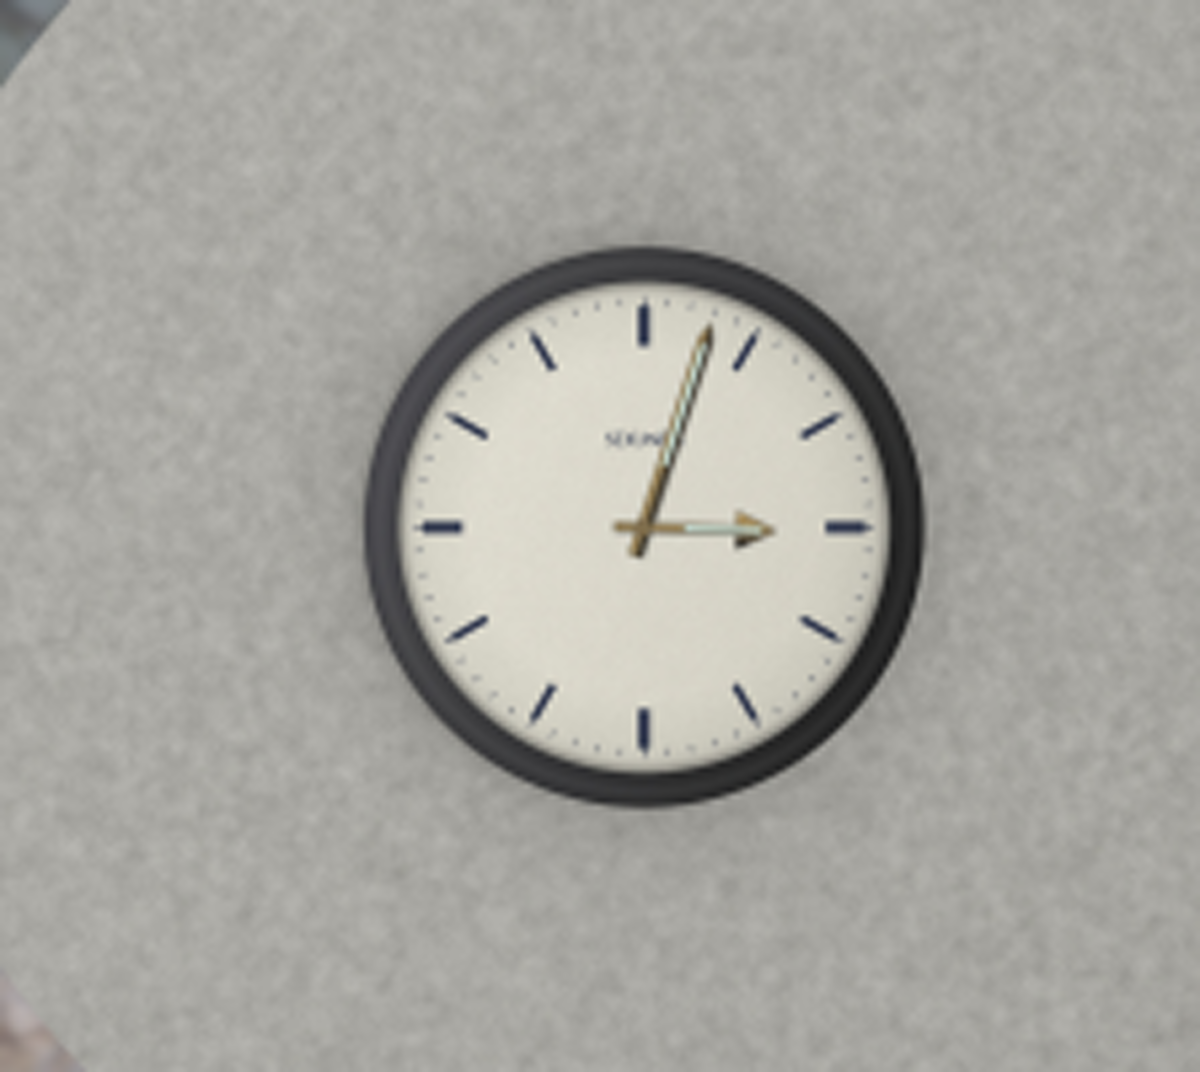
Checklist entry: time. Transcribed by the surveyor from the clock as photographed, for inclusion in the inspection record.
3:03
